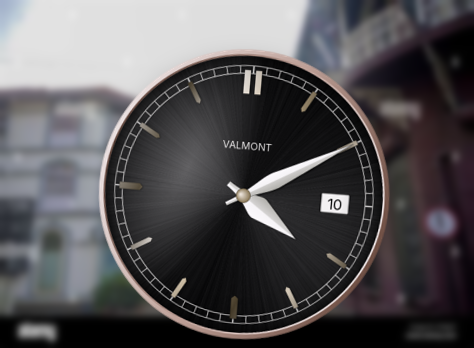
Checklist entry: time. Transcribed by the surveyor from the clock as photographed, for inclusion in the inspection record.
4:10
